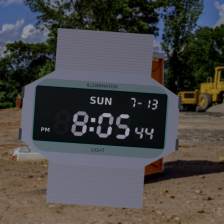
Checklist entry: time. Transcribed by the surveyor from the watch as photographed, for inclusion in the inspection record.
8:05:44
